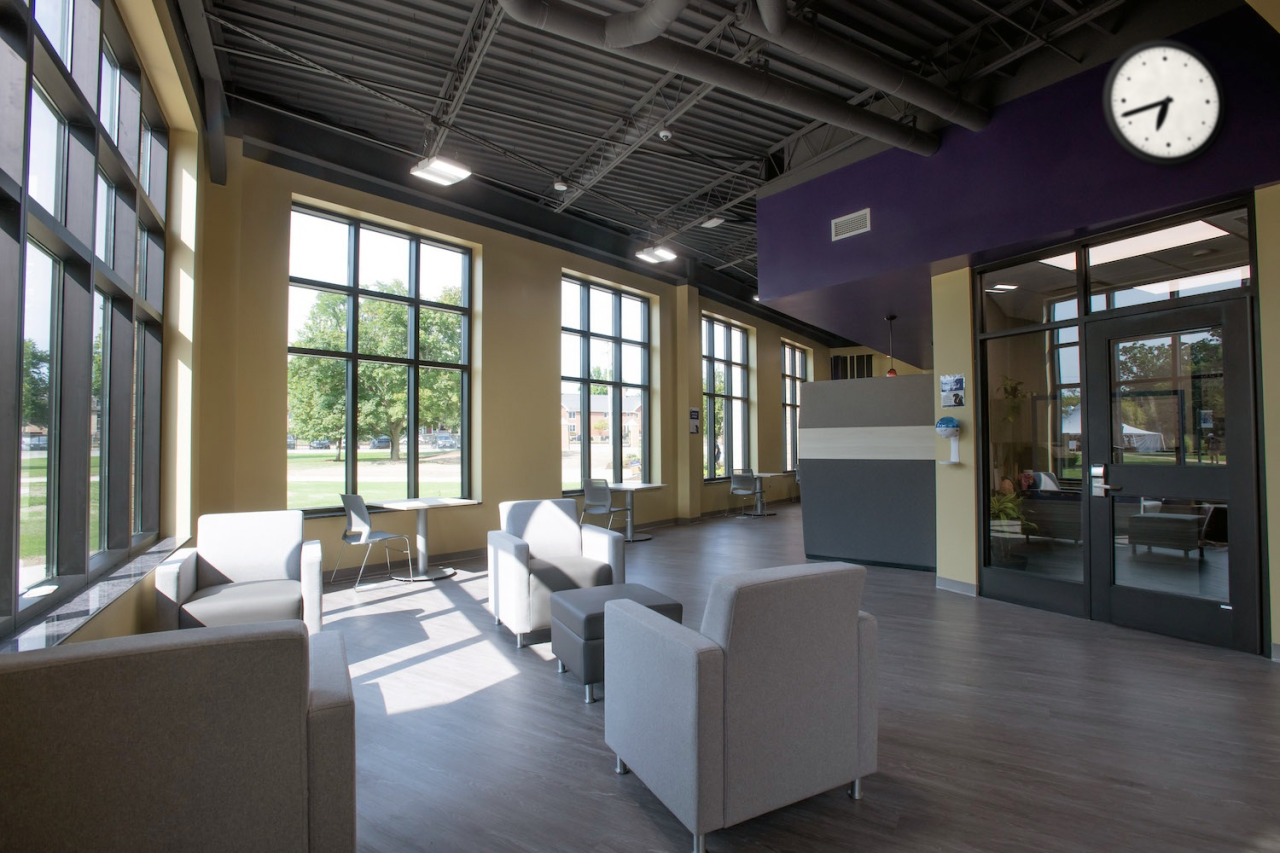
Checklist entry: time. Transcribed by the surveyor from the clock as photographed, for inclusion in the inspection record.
6:42
